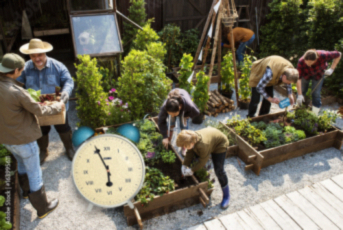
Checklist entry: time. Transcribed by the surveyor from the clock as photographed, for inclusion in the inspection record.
5:56
